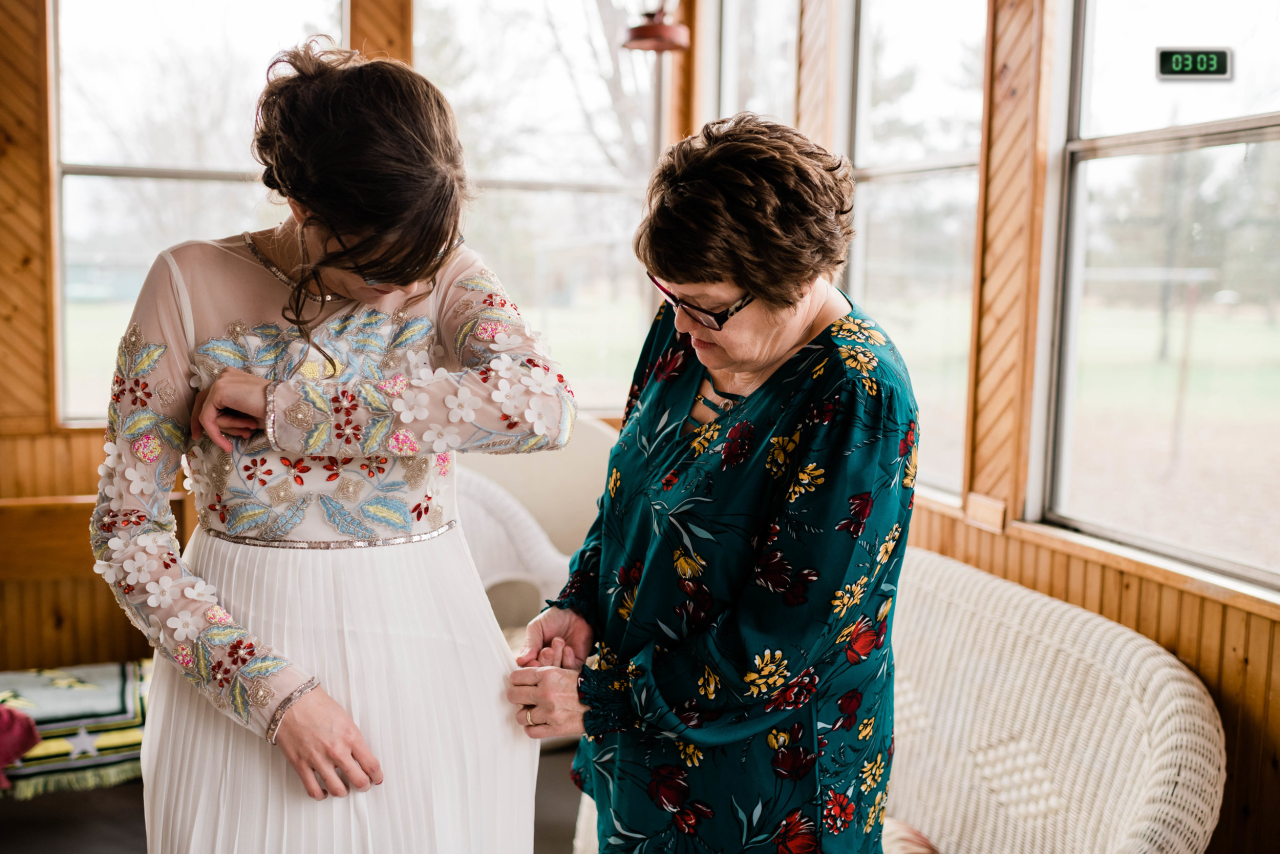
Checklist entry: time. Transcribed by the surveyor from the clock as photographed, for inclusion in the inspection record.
3:03
